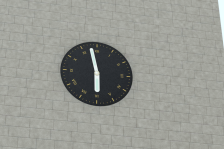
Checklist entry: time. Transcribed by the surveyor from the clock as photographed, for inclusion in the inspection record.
5:58
